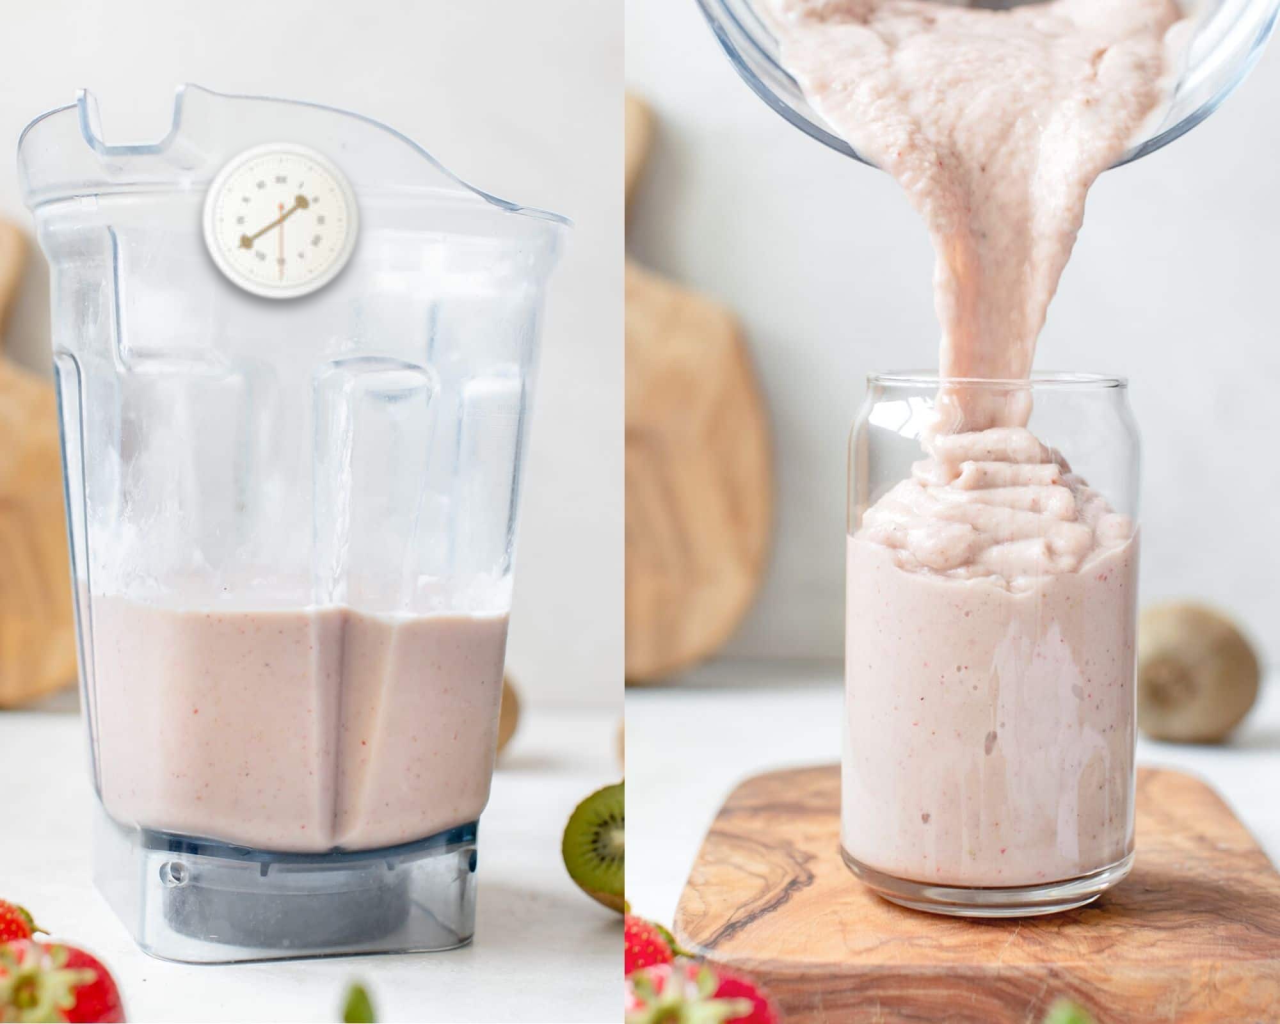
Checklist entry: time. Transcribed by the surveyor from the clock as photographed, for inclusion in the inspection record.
1:39:30
